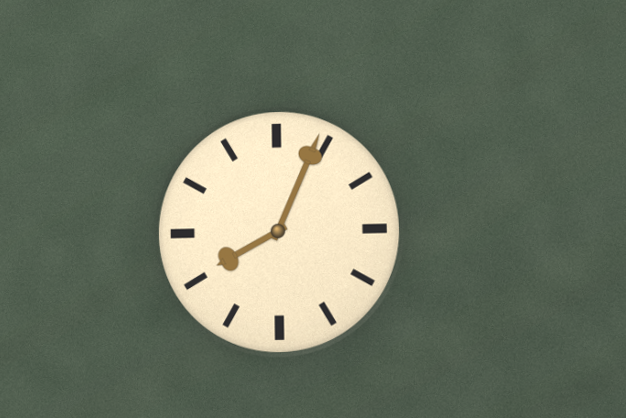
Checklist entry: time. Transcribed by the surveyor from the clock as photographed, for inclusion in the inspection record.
8:04
